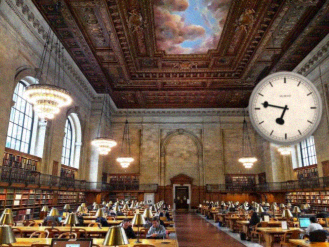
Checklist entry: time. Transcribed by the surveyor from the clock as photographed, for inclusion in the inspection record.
6:47
